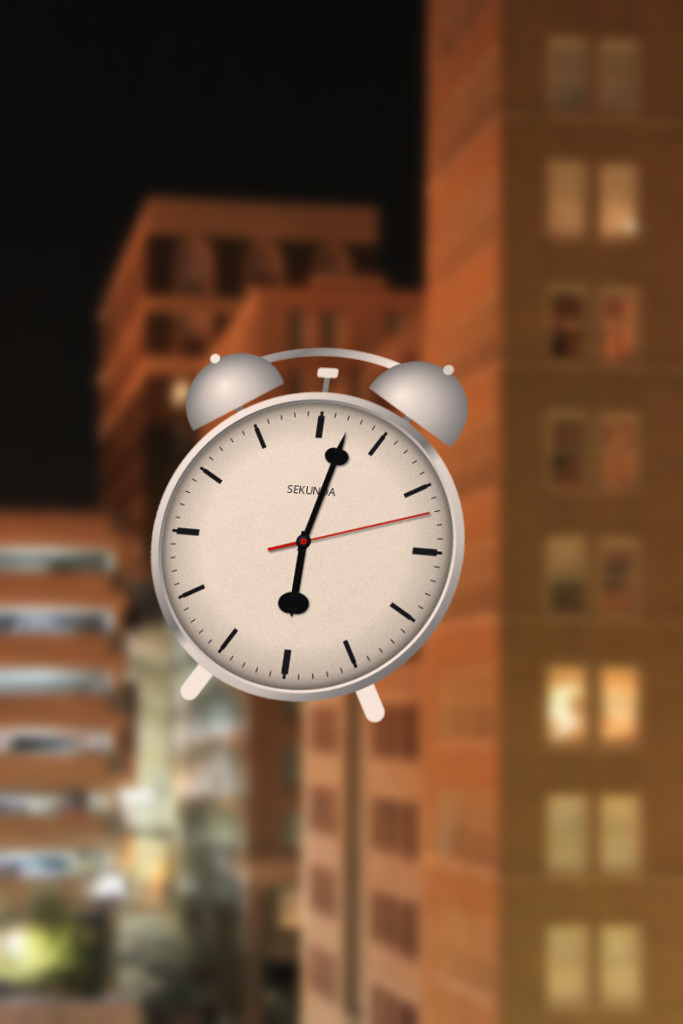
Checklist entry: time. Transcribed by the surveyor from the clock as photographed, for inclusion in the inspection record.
6:02:12
